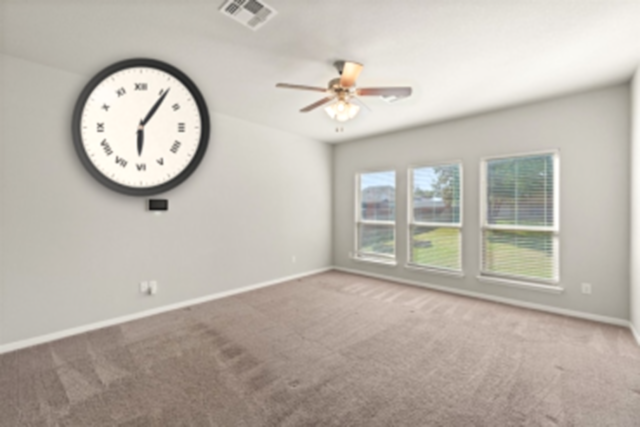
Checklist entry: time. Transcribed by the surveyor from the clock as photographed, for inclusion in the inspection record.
6:06
